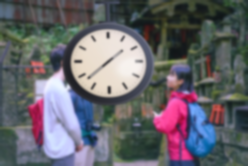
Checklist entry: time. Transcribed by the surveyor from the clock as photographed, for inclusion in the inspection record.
1:38
